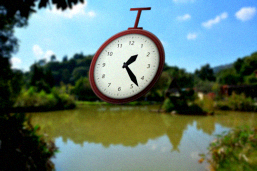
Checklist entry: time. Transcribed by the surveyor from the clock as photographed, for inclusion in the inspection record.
1:23
